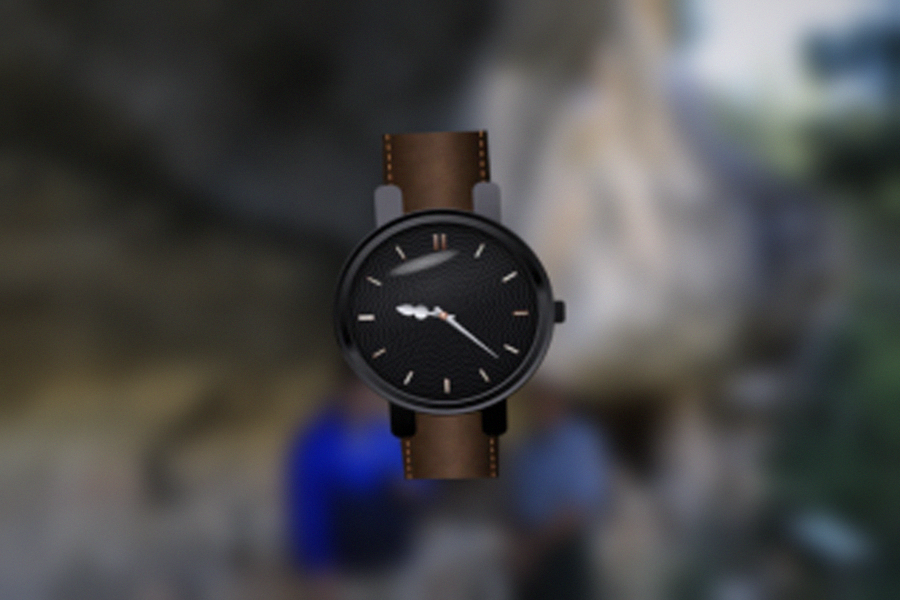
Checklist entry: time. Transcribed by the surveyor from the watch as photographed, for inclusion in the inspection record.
9:22
